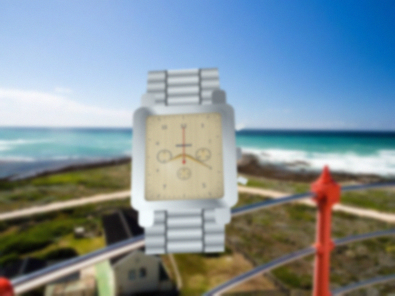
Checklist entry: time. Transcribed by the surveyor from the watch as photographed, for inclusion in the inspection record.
8:20
